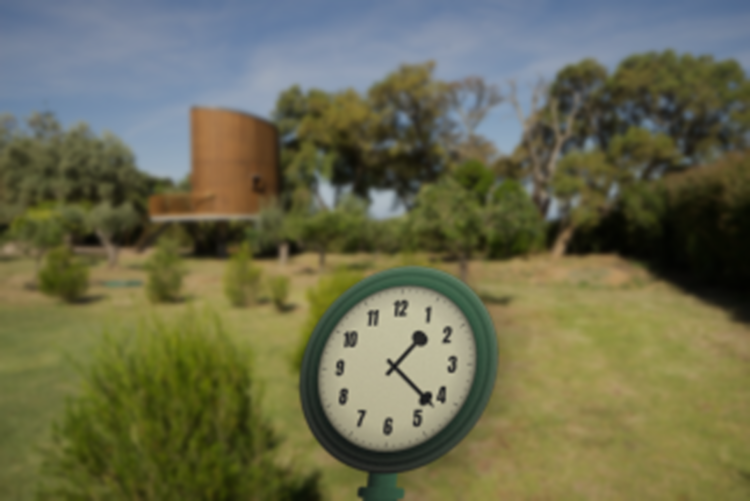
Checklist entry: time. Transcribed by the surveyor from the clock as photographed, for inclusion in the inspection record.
1:22
